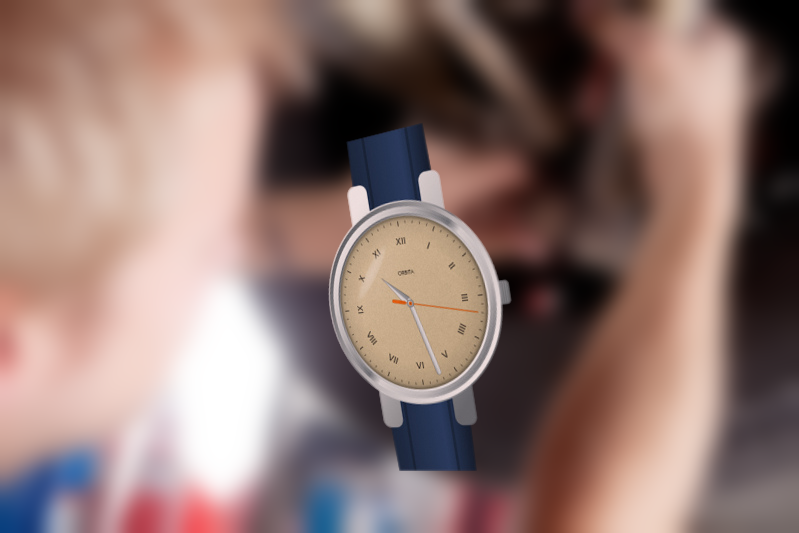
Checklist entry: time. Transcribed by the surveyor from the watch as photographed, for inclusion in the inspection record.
10:27:17
